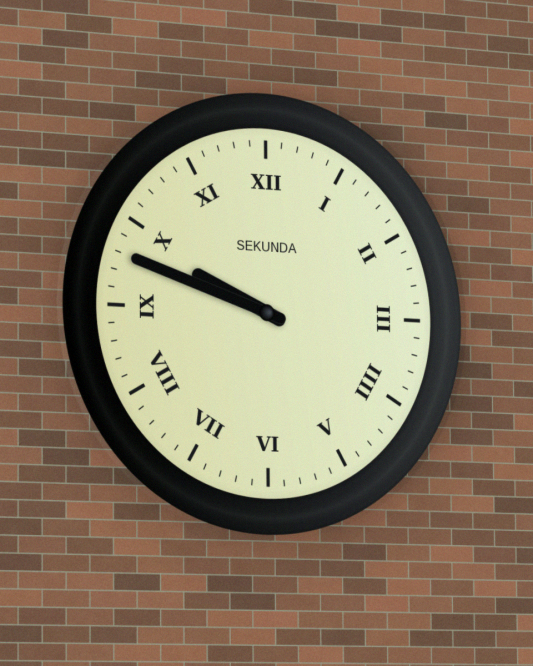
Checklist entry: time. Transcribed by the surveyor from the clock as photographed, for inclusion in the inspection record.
9:48
